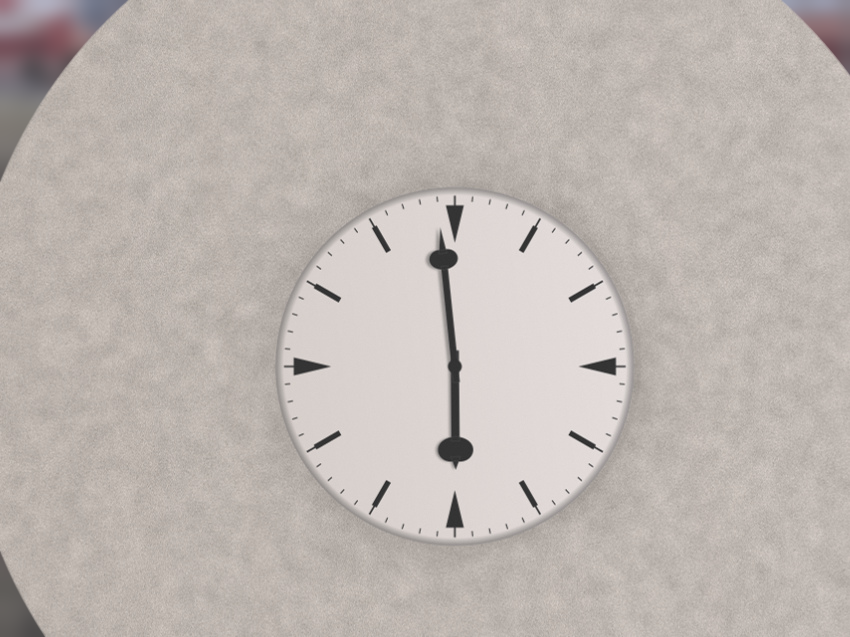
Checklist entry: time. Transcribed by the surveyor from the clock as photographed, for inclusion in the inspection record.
5:59
